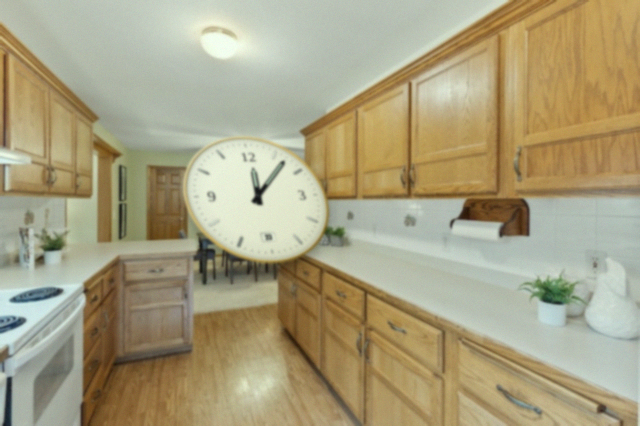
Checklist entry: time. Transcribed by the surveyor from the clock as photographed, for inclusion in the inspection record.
12:07
